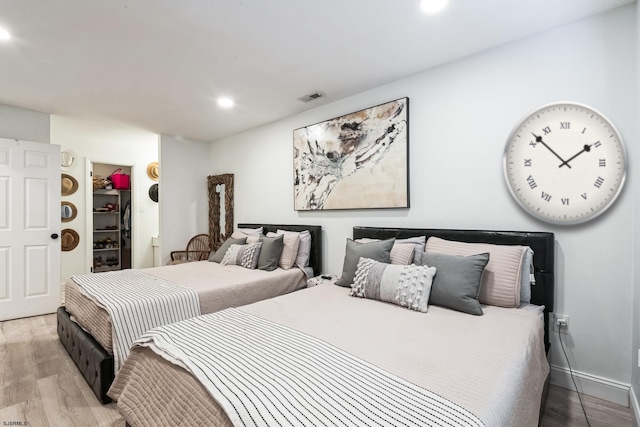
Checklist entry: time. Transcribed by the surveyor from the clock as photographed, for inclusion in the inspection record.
1:52
